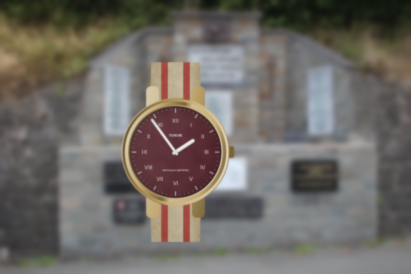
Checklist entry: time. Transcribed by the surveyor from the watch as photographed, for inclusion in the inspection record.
1:54
